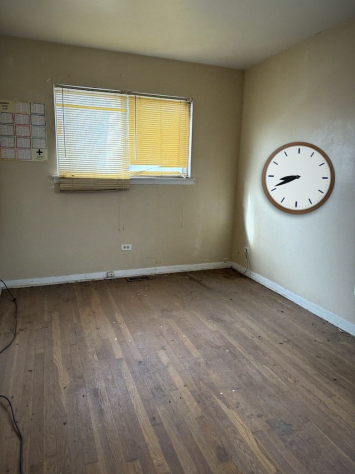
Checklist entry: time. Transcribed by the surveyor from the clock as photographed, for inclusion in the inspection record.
8:41
